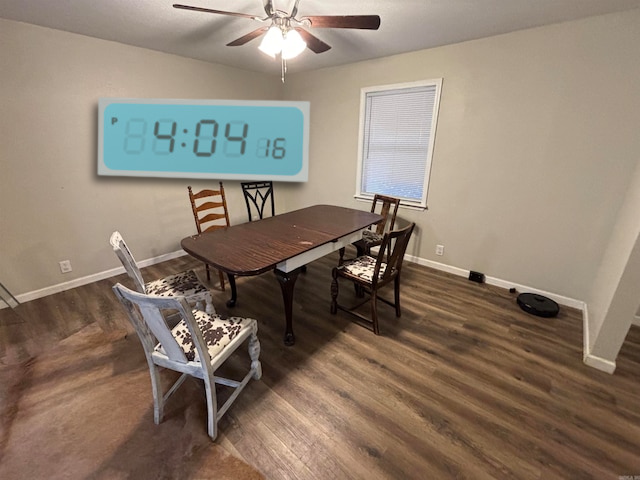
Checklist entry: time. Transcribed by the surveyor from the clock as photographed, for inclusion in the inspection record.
4:04:16
